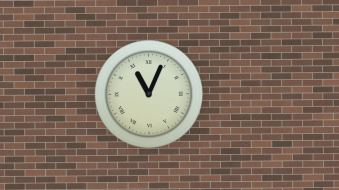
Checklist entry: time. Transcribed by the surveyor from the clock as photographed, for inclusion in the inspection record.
11:04
